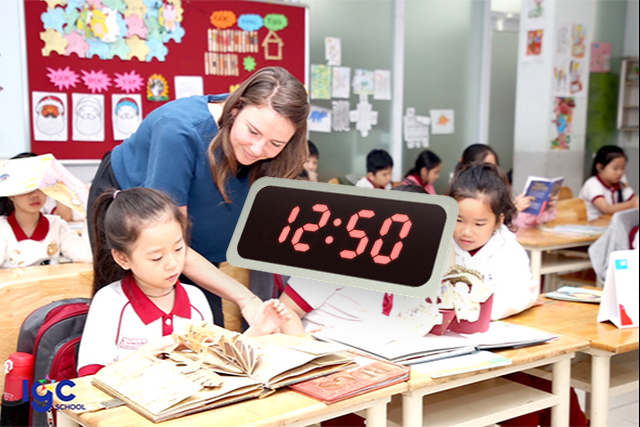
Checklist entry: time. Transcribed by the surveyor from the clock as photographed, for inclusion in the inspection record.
12:50
